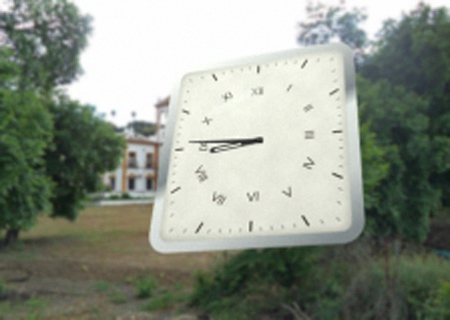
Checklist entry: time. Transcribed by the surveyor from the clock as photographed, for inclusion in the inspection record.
8:46
